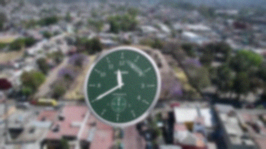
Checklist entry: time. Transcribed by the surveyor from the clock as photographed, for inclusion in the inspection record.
11:40
